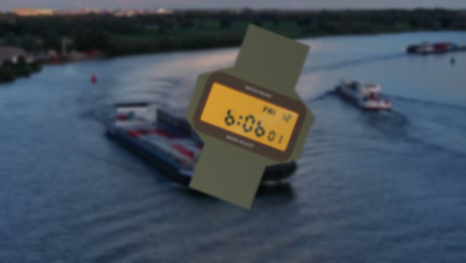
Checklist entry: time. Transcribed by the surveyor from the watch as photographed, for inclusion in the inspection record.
6:06:01
